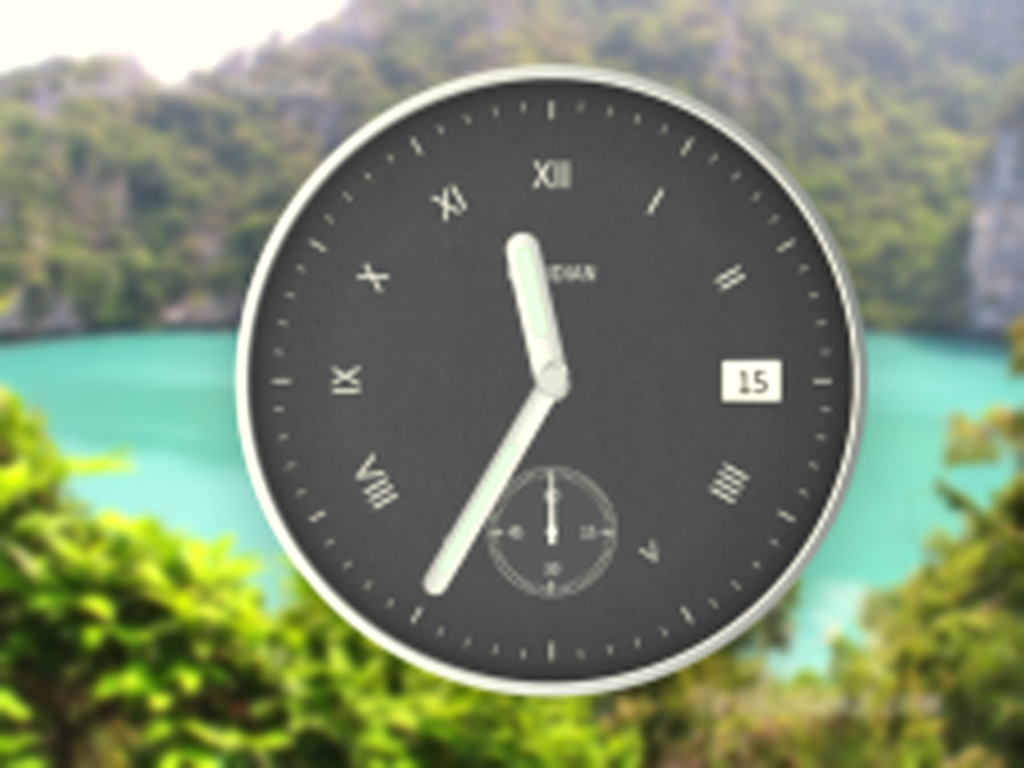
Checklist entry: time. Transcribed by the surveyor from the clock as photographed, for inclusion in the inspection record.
11:35
